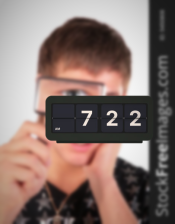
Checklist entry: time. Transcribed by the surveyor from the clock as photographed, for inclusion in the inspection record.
7:22
